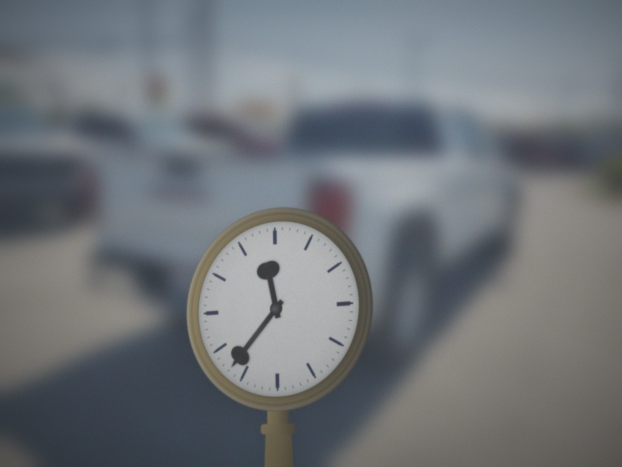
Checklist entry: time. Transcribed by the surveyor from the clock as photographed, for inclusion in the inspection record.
11:37
